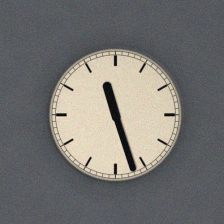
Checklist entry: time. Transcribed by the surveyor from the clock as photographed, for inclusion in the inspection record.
11:27
